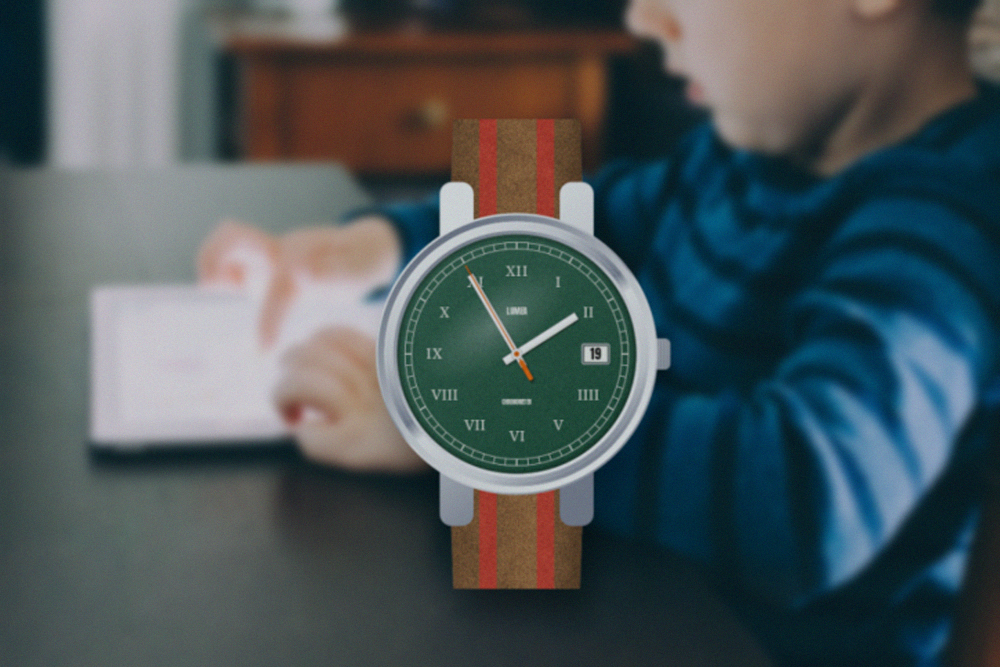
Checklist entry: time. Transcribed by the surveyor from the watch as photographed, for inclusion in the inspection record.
1:54:55
